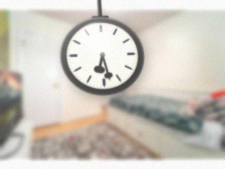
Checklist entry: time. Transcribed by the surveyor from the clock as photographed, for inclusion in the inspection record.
6:28
